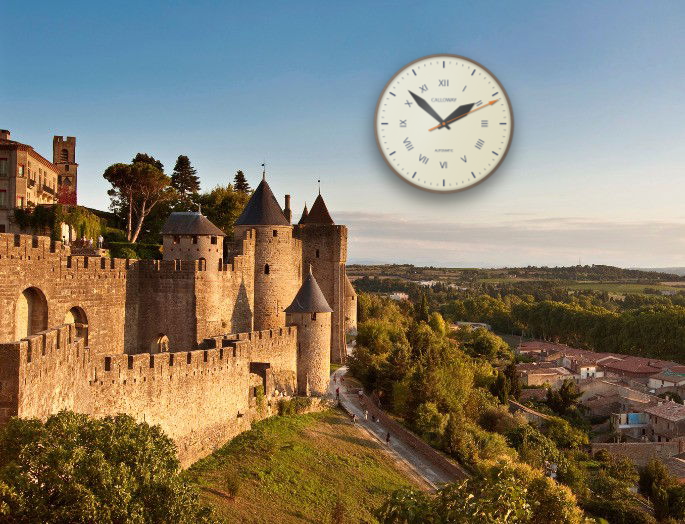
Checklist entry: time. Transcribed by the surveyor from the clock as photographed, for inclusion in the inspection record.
1:52:11
